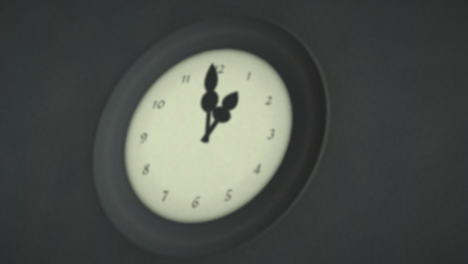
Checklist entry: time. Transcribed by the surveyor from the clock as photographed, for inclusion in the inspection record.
12:59
